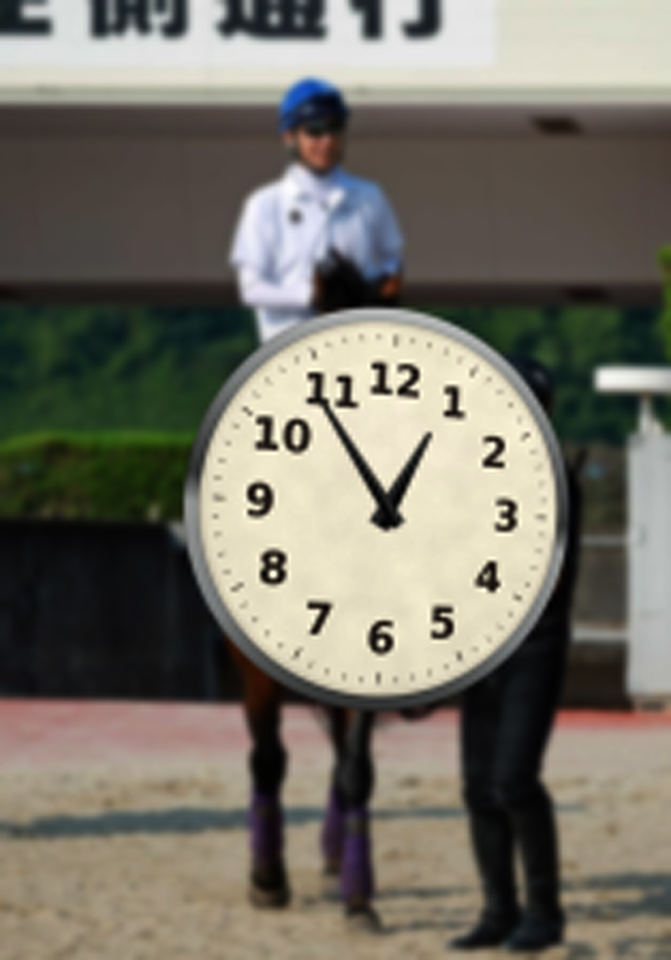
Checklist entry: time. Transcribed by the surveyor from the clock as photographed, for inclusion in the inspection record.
12:54
